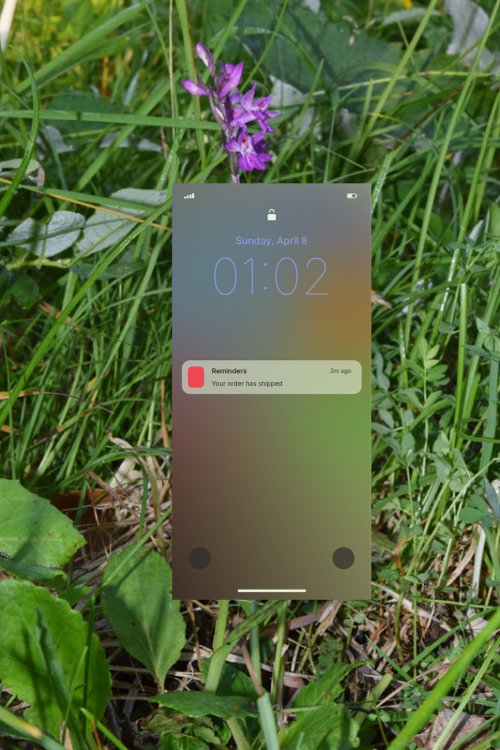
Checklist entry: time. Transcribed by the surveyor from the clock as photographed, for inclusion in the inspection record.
1:02
